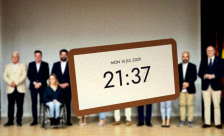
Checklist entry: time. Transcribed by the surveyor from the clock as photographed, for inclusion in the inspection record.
21:37
